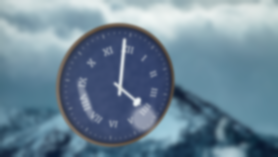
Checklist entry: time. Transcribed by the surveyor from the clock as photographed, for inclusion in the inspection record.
3:59
